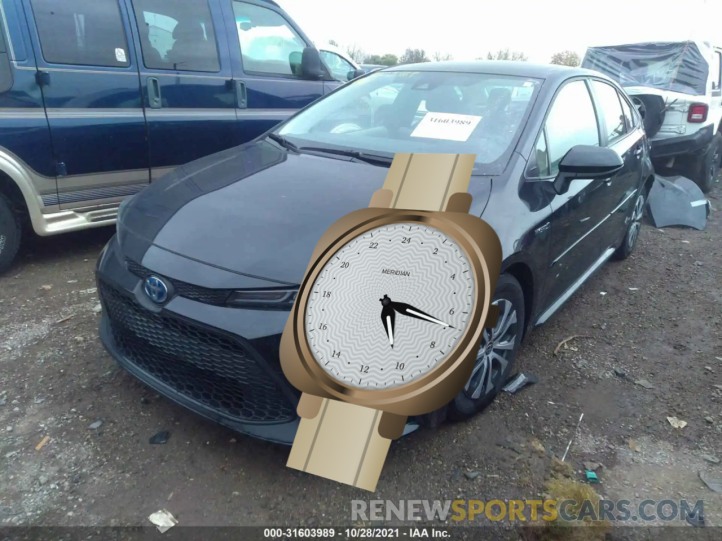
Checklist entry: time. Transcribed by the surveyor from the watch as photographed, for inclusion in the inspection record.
10:17
